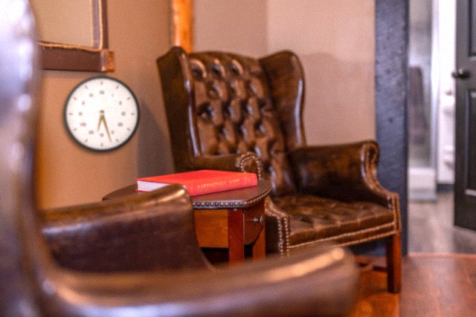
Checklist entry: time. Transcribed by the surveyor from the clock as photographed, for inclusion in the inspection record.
6:27
